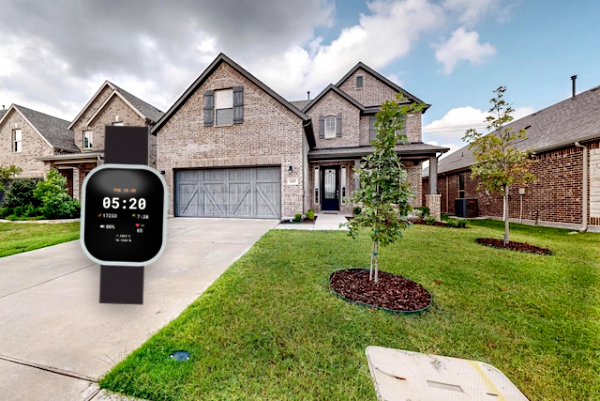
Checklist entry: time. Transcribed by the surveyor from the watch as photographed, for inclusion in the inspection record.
5:20
